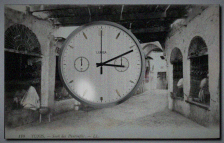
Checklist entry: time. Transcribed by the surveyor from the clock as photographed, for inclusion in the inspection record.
3:11
